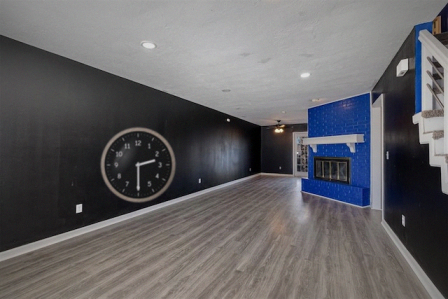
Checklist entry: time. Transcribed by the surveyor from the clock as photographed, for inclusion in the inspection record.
2:30
